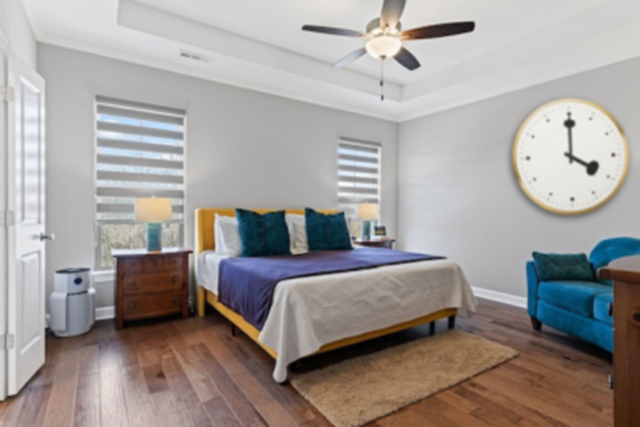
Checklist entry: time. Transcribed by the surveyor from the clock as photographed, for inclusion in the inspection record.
4:00
